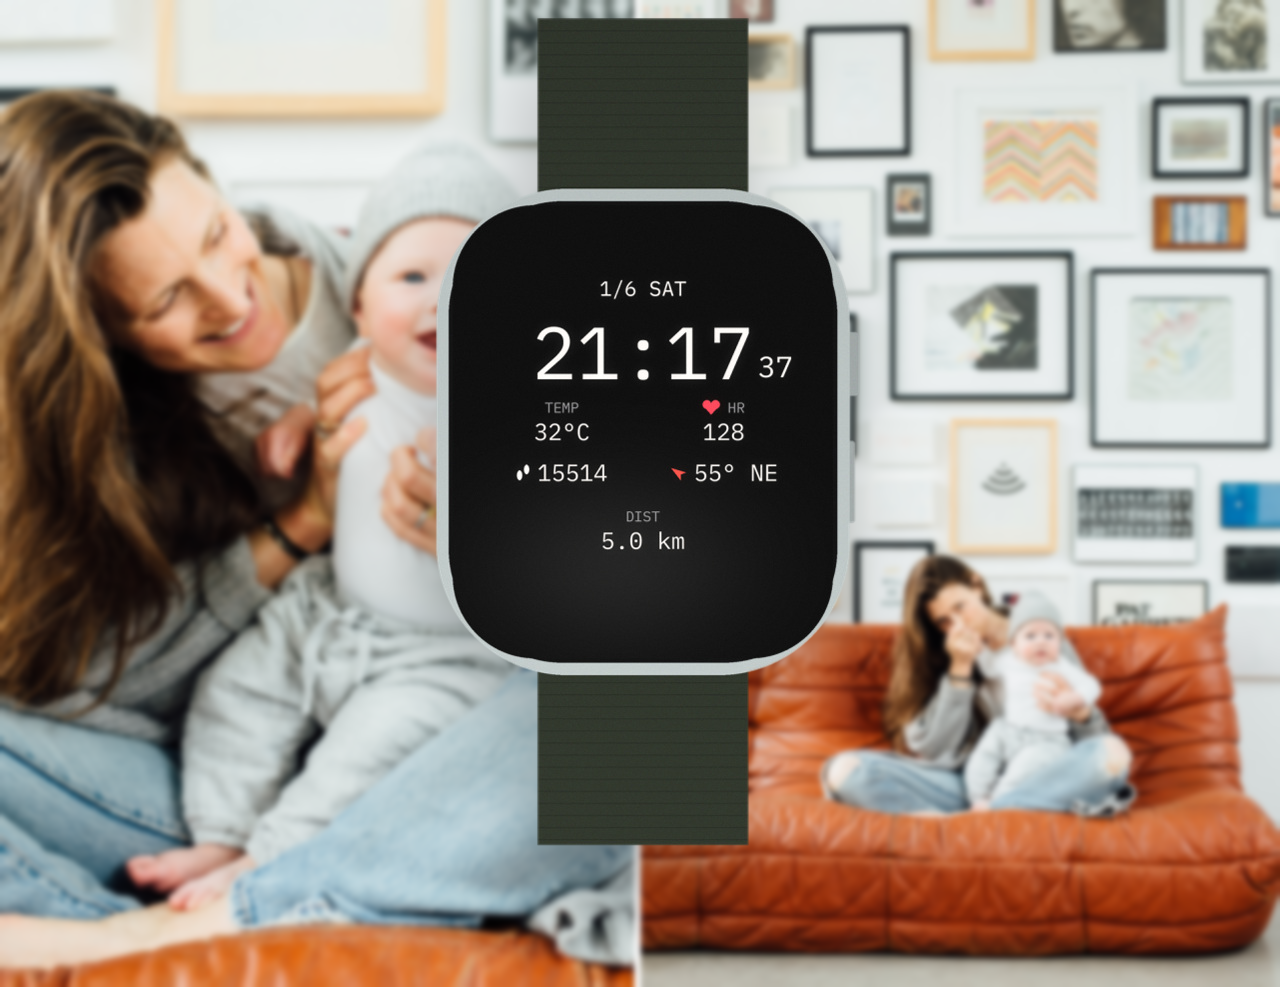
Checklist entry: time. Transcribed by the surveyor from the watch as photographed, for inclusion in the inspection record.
21:17:37
